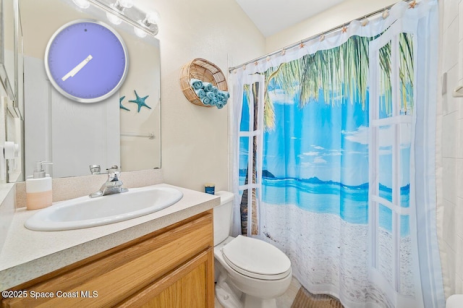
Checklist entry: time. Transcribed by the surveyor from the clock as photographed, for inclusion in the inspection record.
7:39
